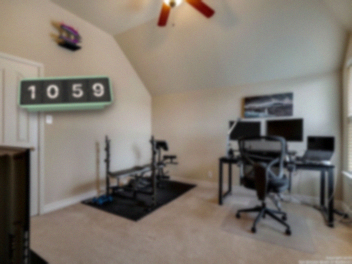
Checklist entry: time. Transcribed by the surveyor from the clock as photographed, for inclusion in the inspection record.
10:59
